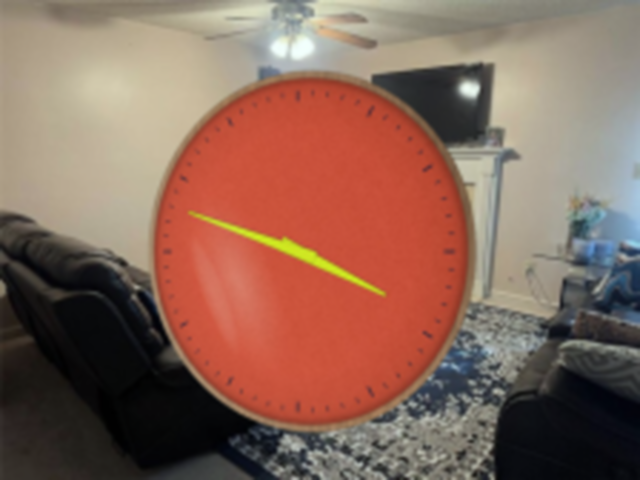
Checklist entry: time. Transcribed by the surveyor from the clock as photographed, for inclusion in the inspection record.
3:48
